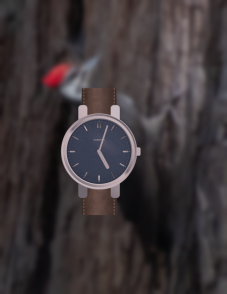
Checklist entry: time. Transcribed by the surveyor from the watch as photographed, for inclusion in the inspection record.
5:03
